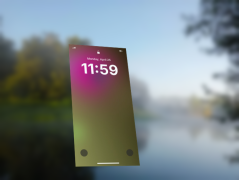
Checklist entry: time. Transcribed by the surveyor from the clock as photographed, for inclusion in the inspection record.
11:59
